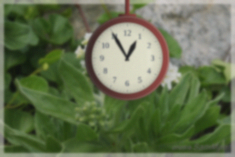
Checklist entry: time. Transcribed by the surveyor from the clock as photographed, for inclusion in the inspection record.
12:55
